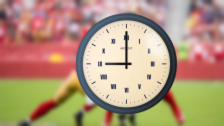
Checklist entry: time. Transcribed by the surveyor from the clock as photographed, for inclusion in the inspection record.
9:00
